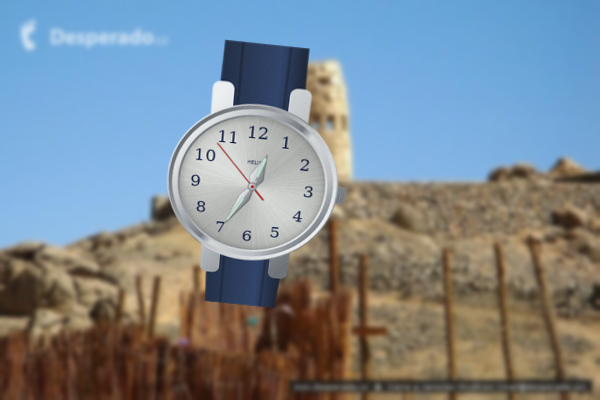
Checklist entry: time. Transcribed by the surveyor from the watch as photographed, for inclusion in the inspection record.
12:34:53
